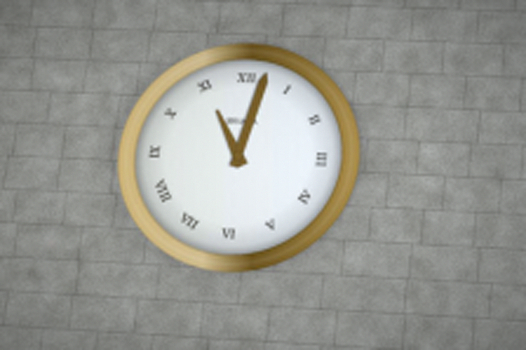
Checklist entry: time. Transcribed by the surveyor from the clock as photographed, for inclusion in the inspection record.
11:02
